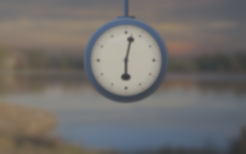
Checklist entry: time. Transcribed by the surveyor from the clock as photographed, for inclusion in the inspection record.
6:02
